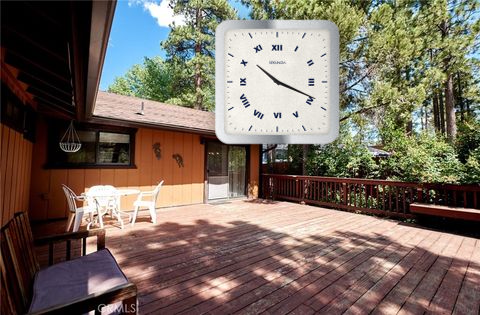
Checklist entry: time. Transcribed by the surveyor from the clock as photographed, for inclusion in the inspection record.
10:19
